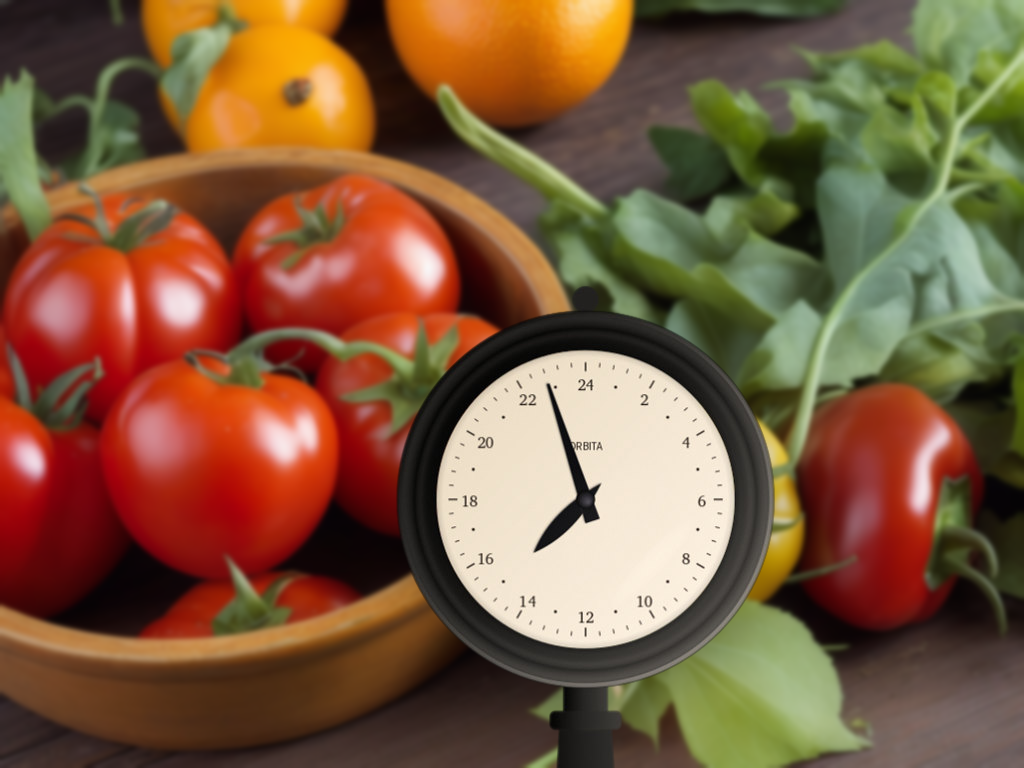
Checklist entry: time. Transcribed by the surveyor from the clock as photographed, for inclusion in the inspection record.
14:57
